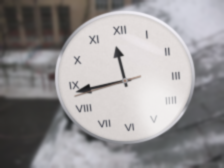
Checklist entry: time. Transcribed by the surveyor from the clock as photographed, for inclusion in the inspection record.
11:43:43
